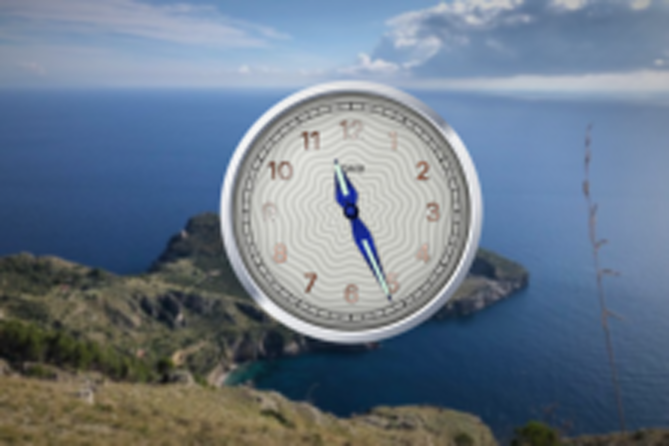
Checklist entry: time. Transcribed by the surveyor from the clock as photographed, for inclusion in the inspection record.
11:26
